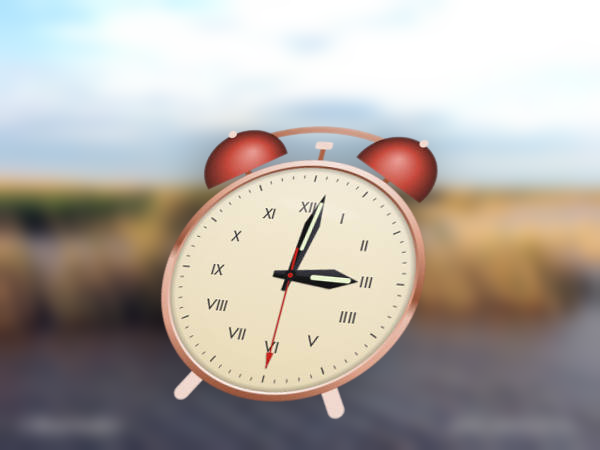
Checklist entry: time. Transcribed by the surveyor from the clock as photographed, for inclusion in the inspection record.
3:01:30
